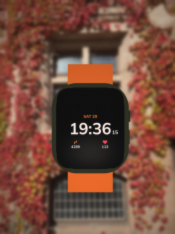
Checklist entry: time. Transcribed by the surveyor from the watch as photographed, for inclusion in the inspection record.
19:36
